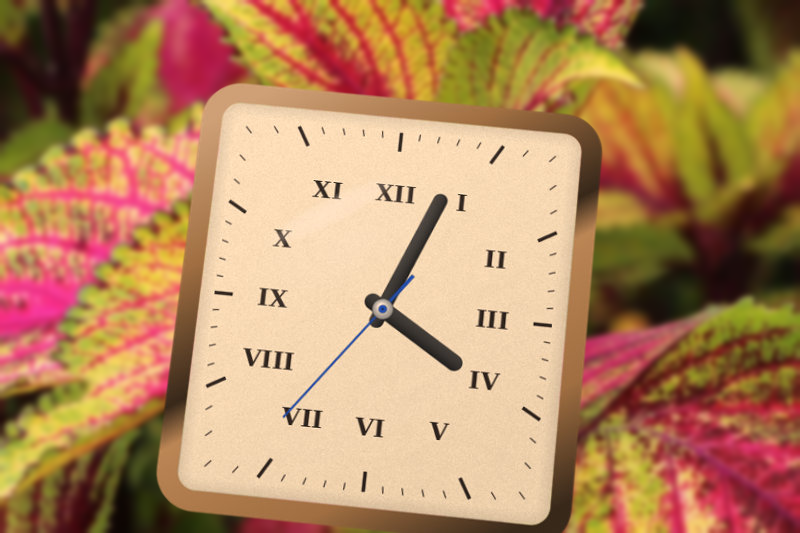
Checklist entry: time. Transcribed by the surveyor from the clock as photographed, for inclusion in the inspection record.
4:03:36
